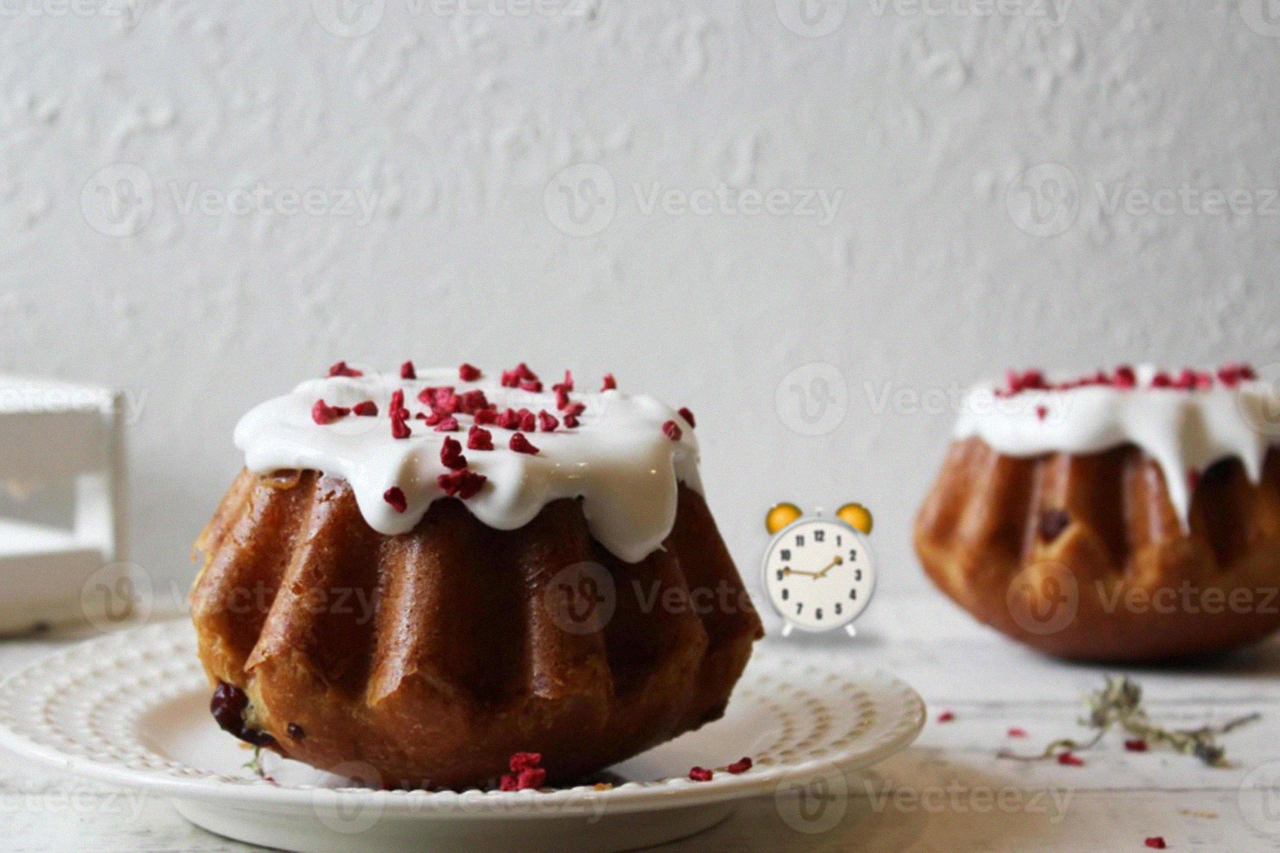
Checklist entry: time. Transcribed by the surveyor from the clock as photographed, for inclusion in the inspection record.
1:46
